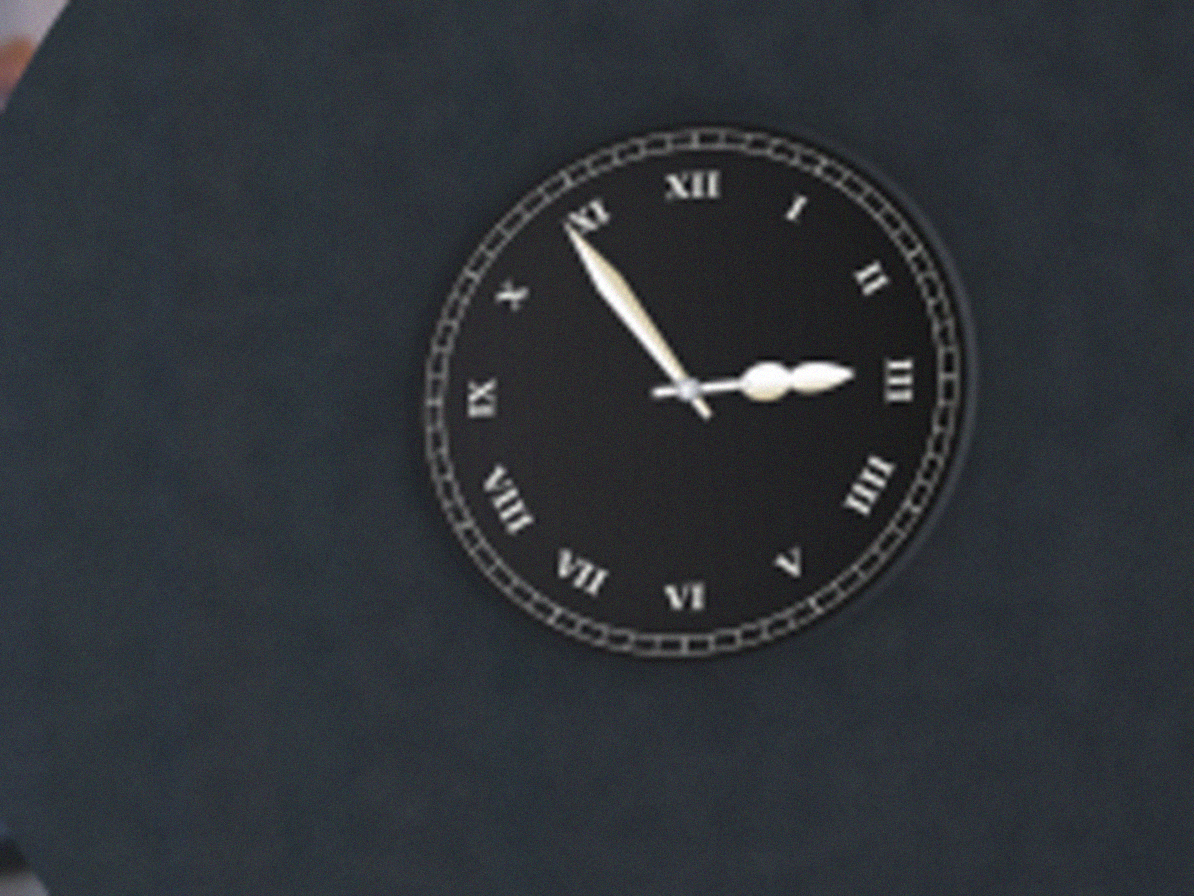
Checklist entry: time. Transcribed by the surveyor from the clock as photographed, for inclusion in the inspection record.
2:54
